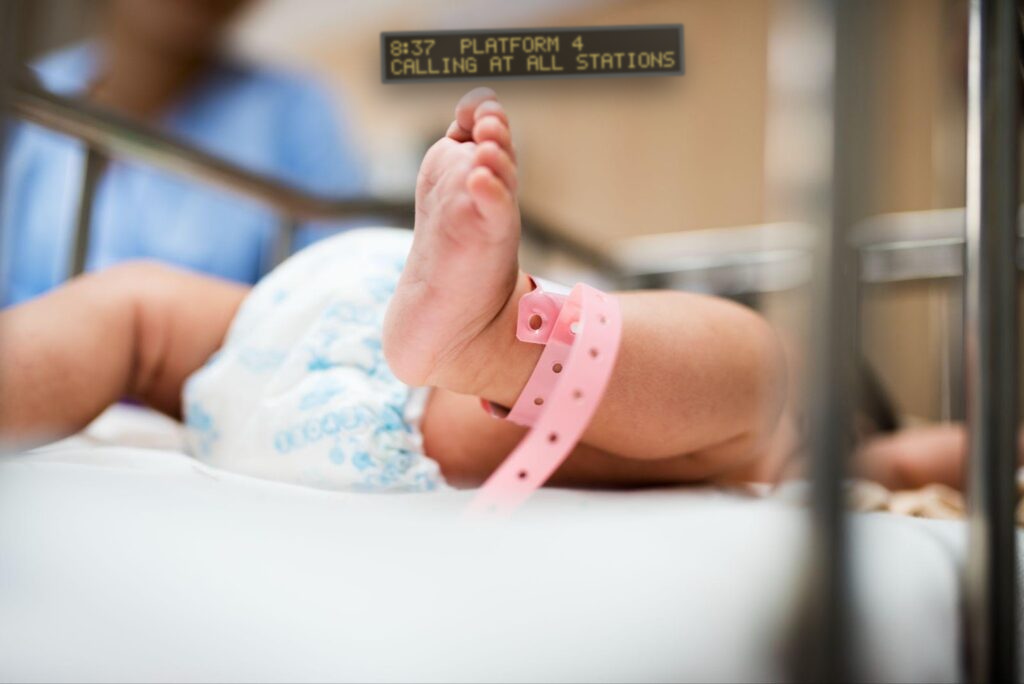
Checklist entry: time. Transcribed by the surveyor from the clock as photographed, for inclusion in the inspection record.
8:37
